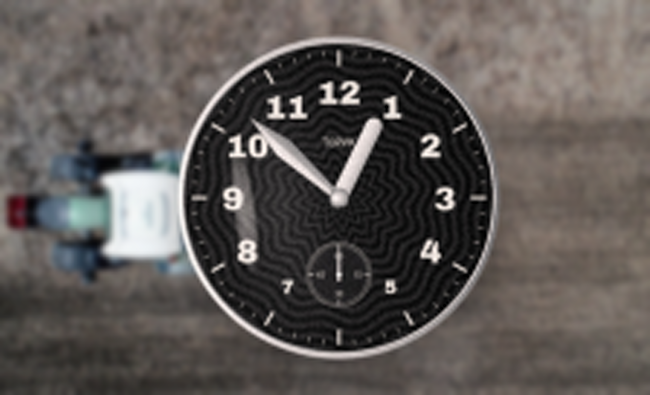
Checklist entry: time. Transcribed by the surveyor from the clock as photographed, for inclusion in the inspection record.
12:52
